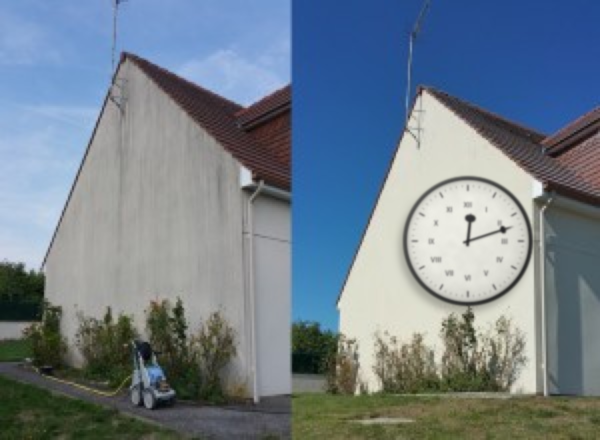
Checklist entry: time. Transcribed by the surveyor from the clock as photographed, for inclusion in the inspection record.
12:12
